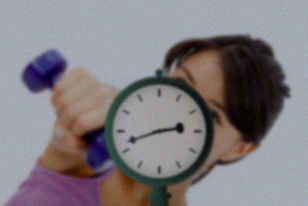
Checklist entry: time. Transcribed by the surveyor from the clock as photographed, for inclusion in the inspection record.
2:42
